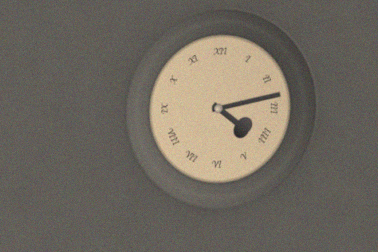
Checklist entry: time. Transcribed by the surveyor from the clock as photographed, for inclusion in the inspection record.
4:13
